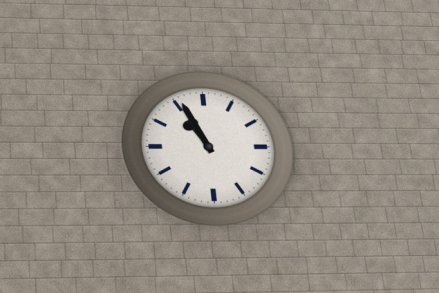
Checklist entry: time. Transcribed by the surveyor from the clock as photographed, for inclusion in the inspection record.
10:56
